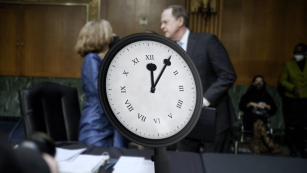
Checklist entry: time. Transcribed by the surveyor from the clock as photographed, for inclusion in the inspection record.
12:06
